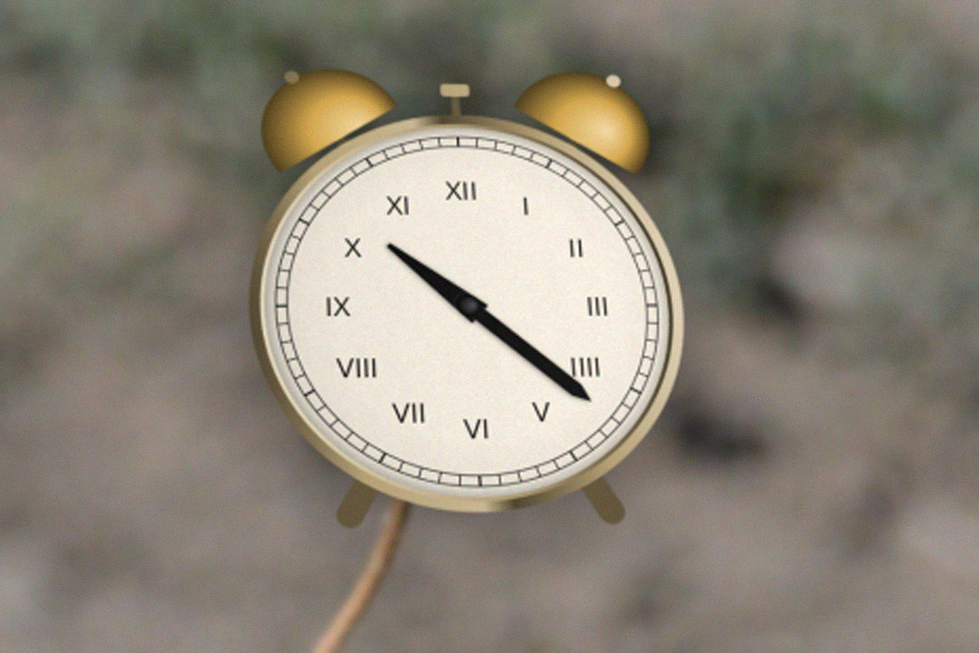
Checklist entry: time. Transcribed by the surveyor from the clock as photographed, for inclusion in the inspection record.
10:22
